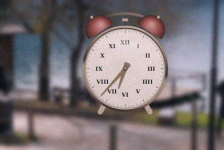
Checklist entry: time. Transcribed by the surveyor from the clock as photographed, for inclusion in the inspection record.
6:37
